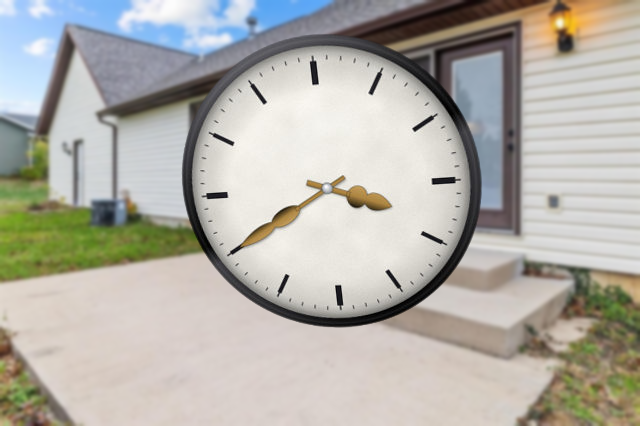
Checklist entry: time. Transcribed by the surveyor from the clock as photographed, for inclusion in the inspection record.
3:40
